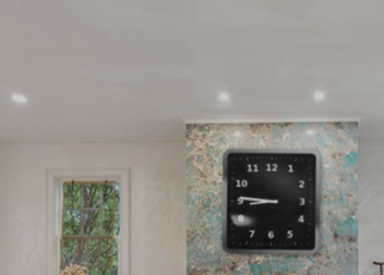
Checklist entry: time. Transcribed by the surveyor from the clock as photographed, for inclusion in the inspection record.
8:46
